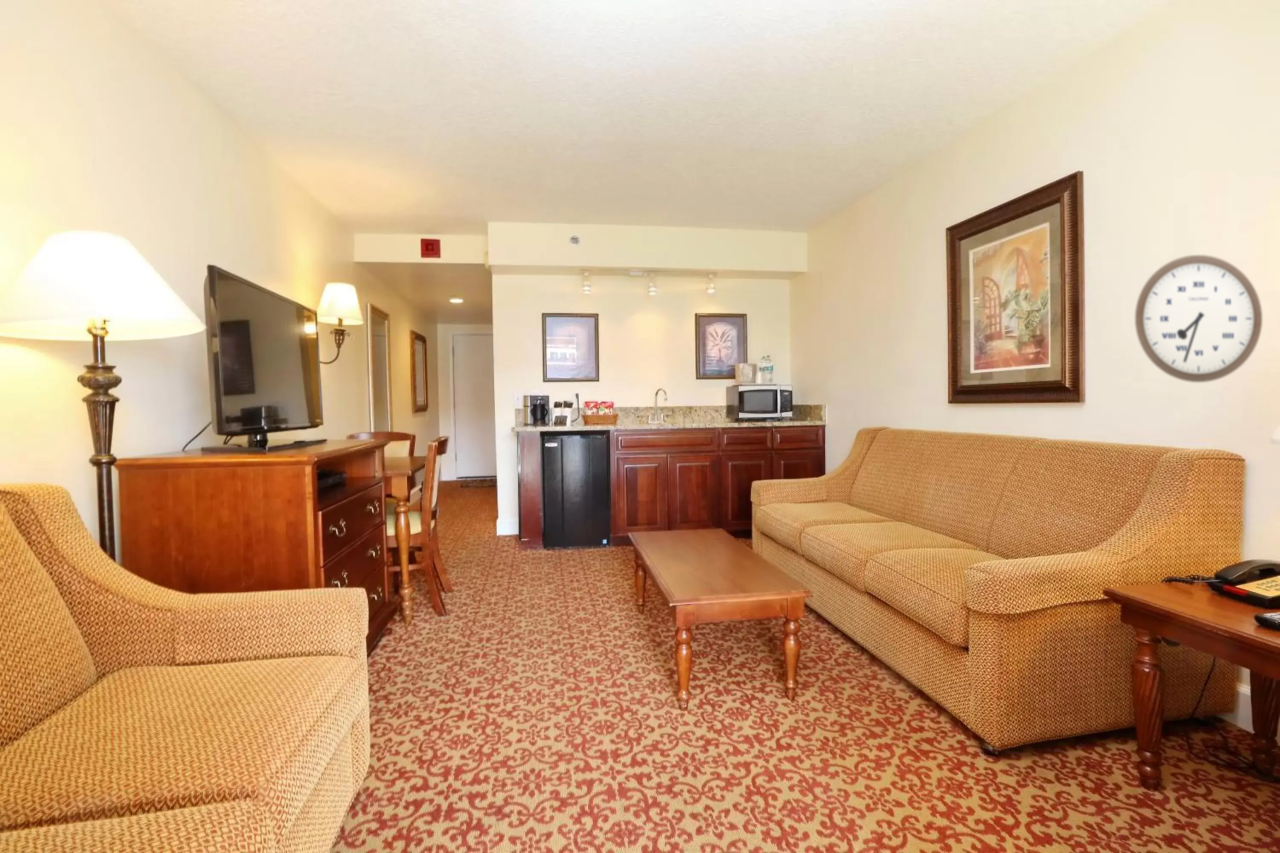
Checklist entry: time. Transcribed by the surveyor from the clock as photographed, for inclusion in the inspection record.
7:33
